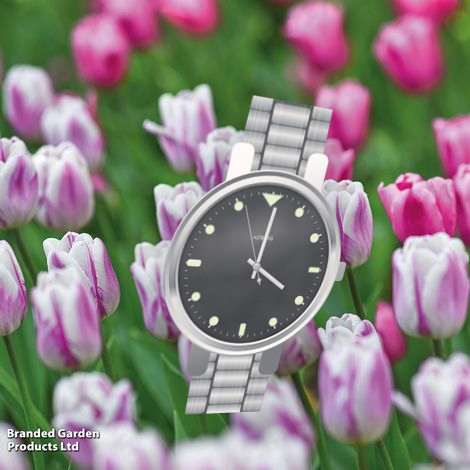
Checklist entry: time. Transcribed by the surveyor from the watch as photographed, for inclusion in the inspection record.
4:00:56
